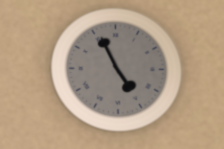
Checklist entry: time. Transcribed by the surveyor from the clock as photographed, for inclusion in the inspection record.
4:56
